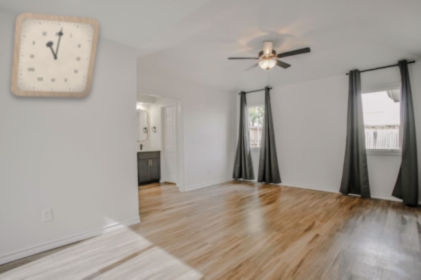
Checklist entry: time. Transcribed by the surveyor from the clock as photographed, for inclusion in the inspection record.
11:01
